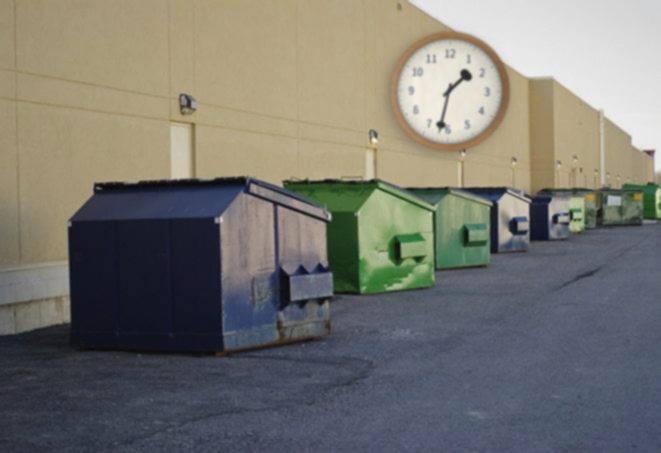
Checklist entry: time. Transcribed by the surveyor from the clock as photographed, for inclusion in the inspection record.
1:32
